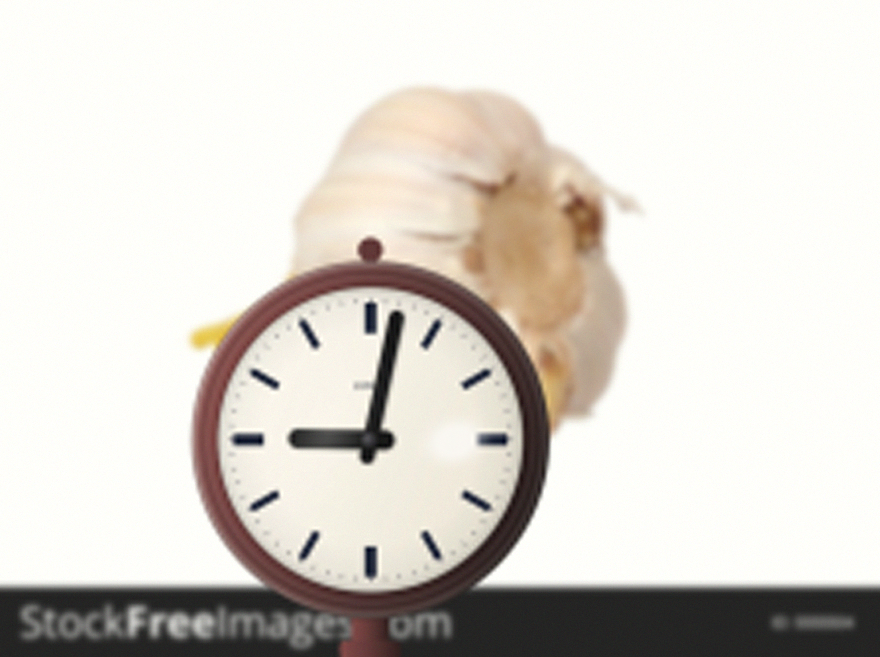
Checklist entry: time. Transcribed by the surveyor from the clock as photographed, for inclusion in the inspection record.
9:02
